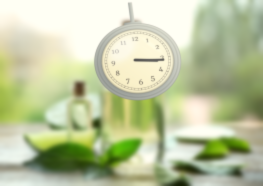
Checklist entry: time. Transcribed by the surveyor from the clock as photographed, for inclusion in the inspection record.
3:16
